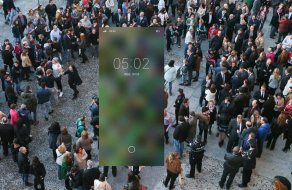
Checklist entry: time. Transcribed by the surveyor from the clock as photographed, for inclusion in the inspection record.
5:02
